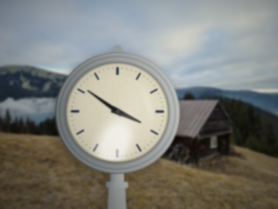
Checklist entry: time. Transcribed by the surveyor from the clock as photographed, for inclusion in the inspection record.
3:51
